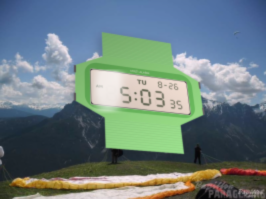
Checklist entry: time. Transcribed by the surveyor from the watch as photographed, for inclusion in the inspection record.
5:03
